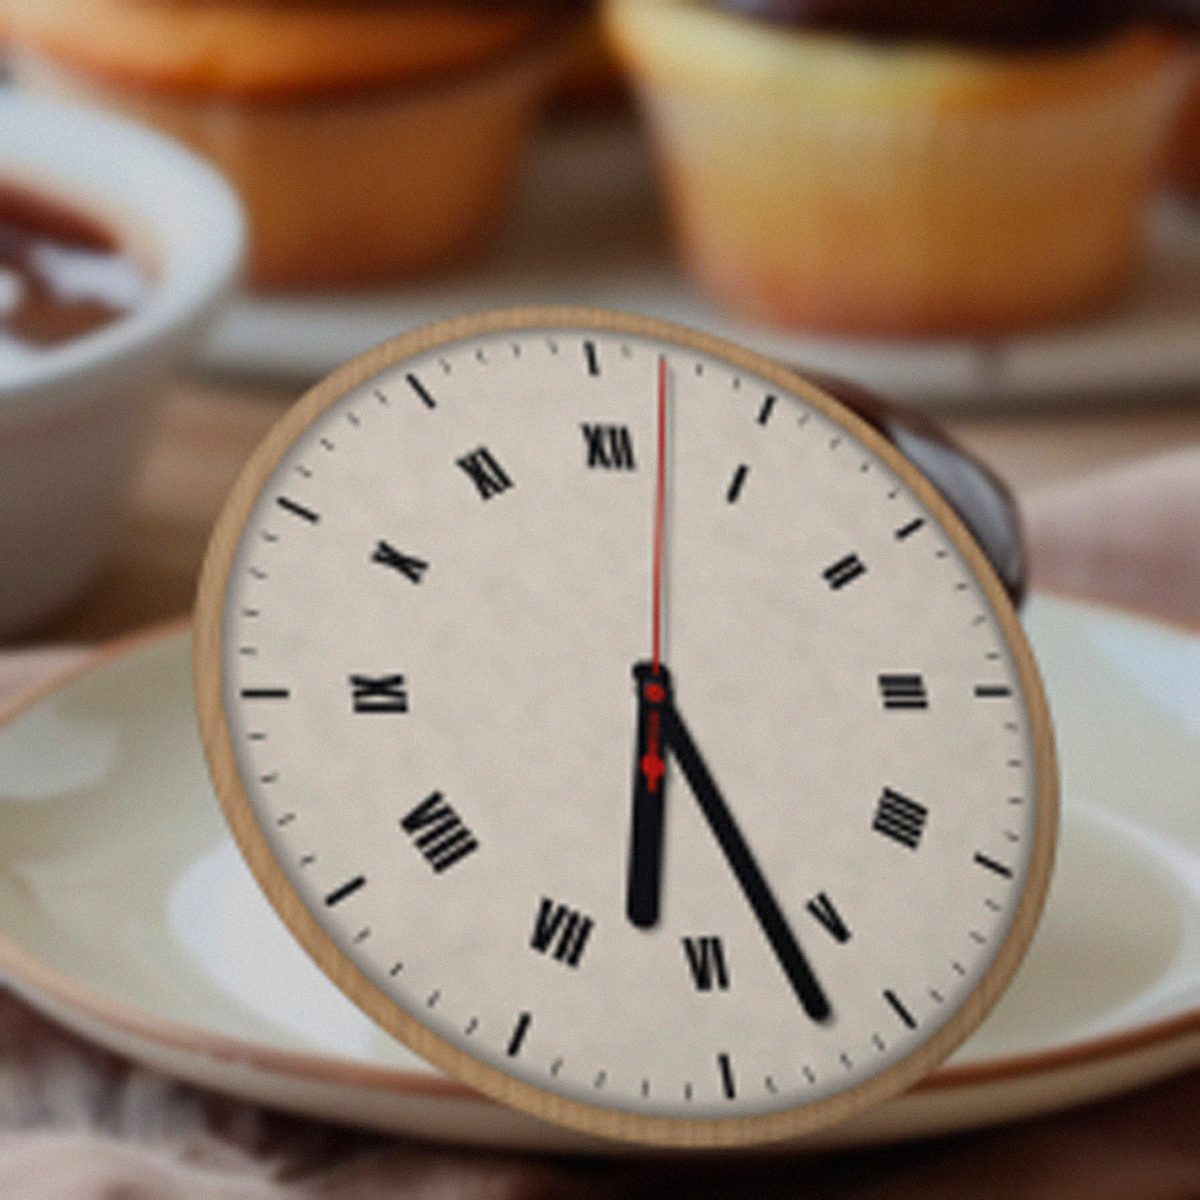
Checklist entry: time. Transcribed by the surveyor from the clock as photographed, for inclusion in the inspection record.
6:27:02
